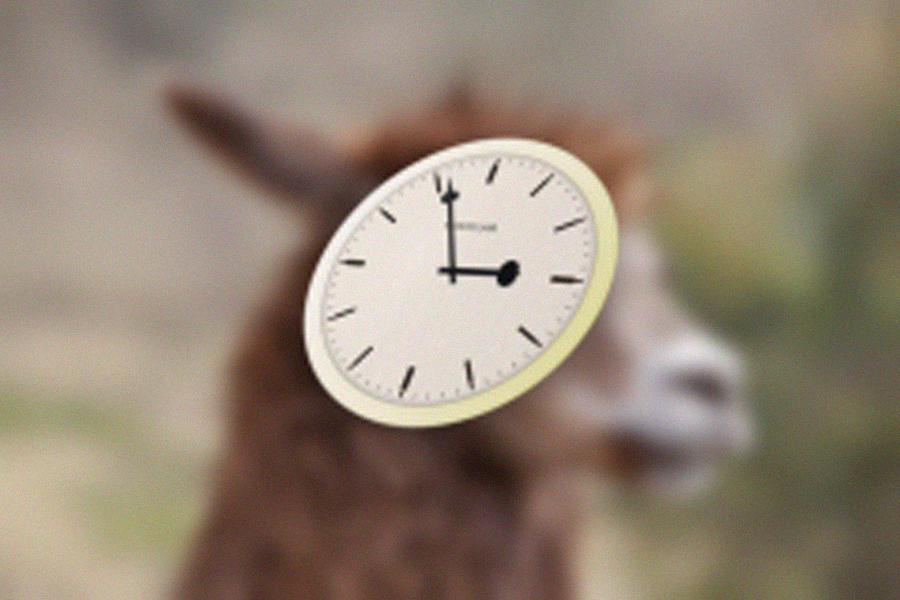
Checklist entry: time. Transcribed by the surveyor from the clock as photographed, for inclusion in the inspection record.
2:56
